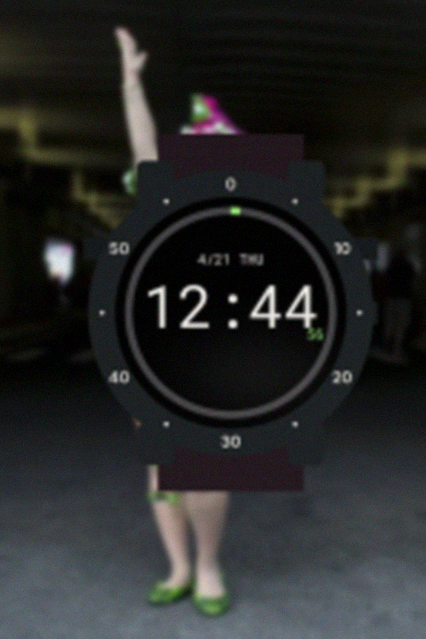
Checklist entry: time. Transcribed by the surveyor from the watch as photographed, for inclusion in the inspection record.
12:44
